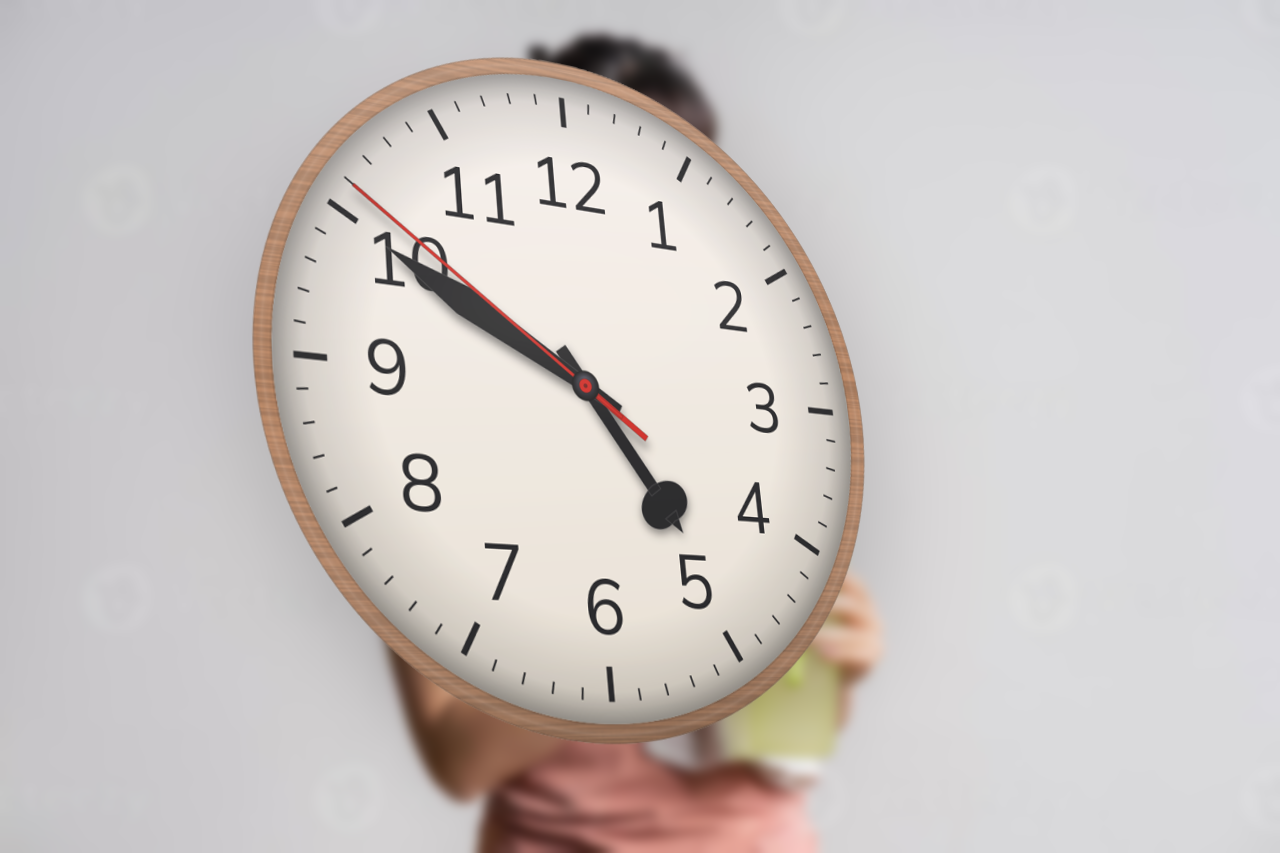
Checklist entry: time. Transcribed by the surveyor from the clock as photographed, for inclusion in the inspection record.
4:49:51
